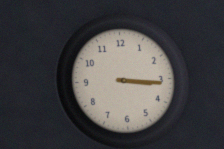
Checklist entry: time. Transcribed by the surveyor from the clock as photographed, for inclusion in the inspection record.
3:16
